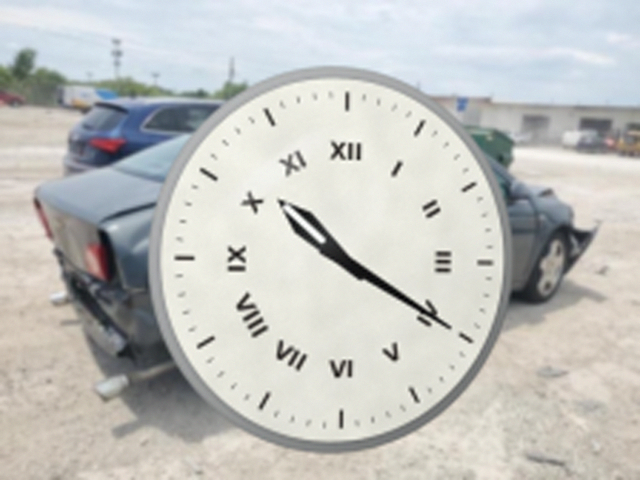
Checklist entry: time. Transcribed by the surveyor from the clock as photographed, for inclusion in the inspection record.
10:20
